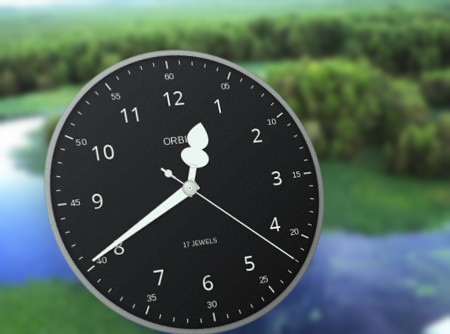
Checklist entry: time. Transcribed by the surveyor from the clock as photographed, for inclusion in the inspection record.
12:40:22
